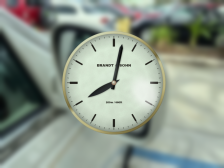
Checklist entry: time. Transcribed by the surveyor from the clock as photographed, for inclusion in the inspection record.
8:02
